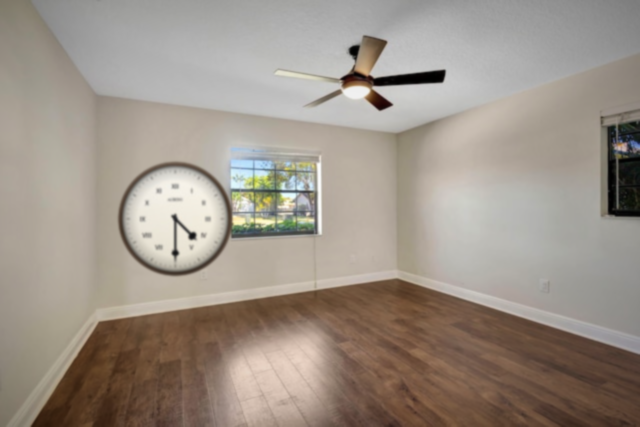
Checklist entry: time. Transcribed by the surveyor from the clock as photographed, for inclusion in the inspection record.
4:30
